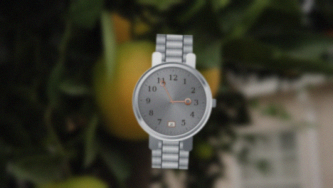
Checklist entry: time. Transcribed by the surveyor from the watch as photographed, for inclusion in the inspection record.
2:55
